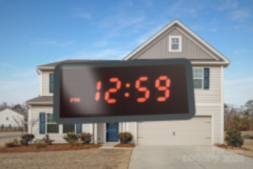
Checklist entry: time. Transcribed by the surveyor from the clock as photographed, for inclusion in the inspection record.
12:59
